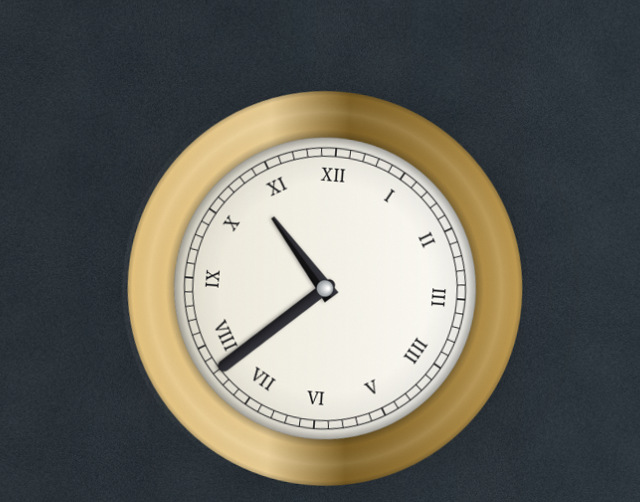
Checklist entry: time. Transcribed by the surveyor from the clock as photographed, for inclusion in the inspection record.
10:38
